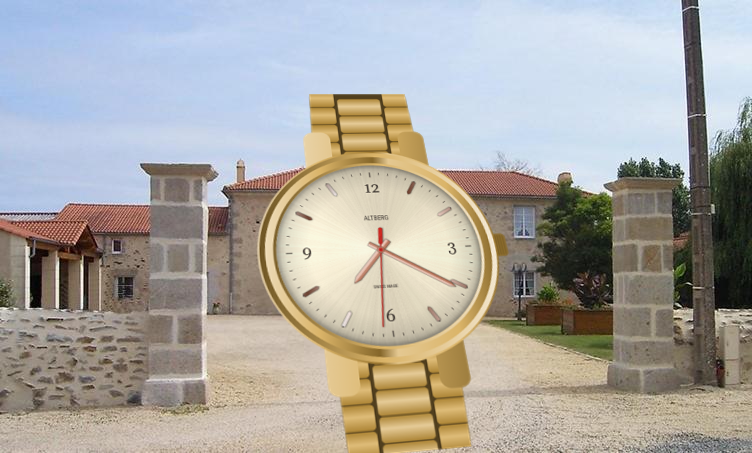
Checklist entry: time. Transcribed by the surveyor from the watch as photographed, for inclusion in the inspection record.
7:20:31
